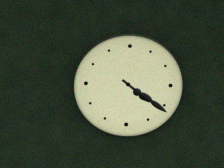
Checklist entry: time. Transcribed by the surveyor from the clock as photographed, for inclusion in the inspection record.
4:21
